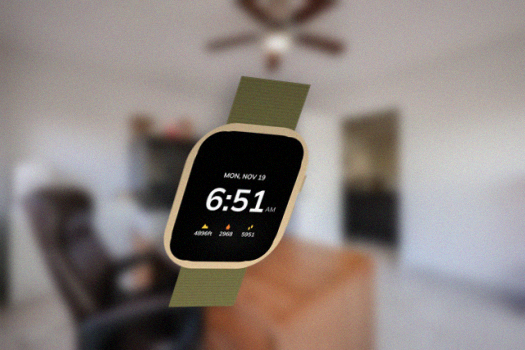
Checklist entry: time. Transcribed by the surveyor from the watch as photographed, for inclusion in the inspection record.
6:51
